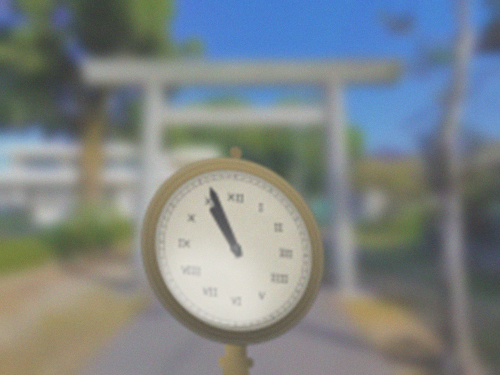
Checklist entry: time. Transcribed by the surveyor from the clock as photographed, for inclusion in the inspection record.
10:56
